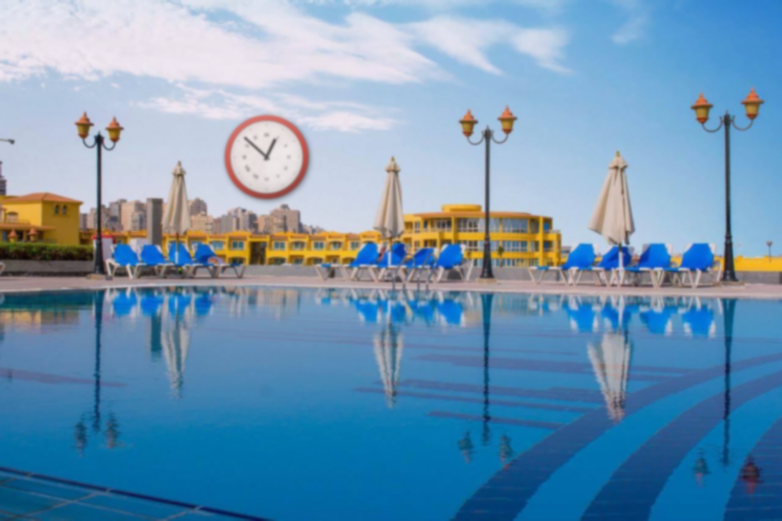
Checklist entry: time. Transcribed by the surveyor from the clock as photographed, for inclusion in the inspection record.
12:52
